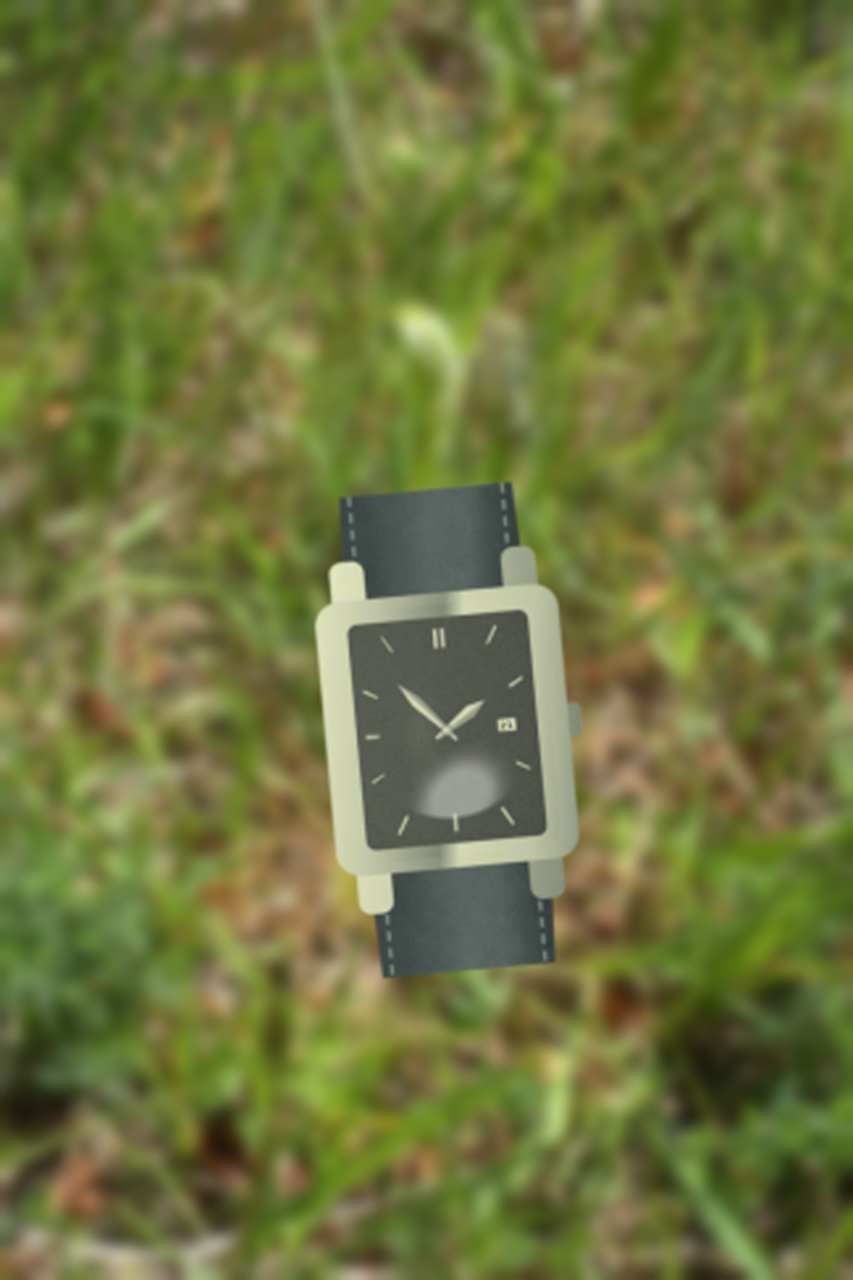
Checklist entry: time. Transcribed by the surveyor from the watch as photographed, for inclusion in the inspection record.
1:53
